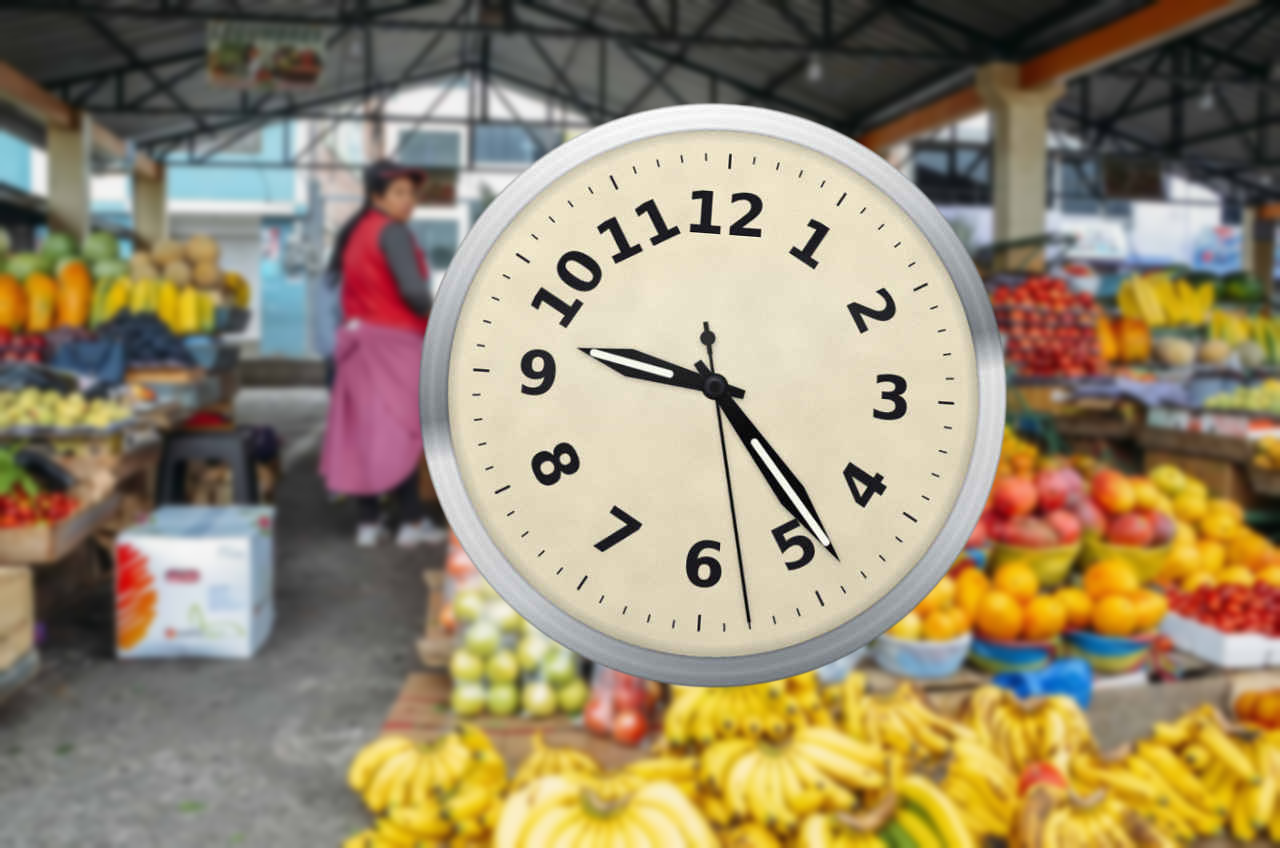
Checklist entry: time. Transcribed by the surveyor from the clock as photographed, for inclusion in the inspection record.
9:23:28
